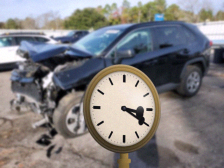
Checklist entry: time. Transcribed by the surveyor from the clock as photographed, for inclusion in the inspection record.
3:20
